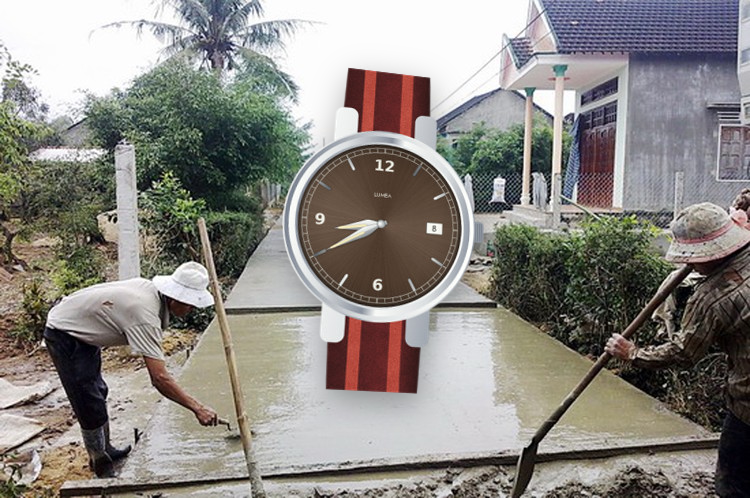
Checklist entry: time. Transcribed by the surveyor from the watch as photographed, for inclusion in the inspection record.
8:40
